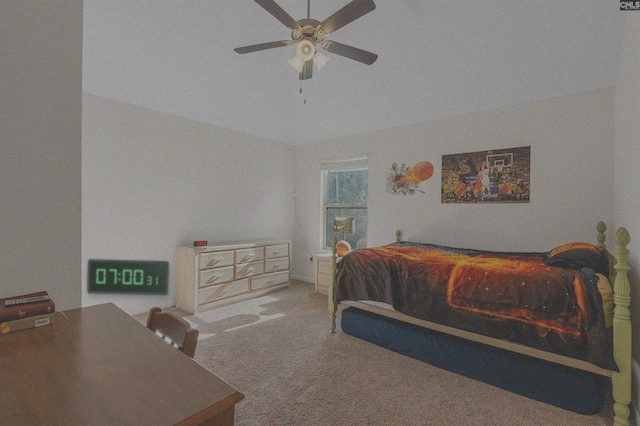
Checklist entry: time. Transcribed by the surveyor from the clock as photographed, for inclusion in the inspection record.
7:00
